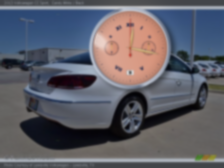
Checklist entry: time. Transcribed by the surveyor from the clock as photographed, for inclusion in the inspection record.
12:17
